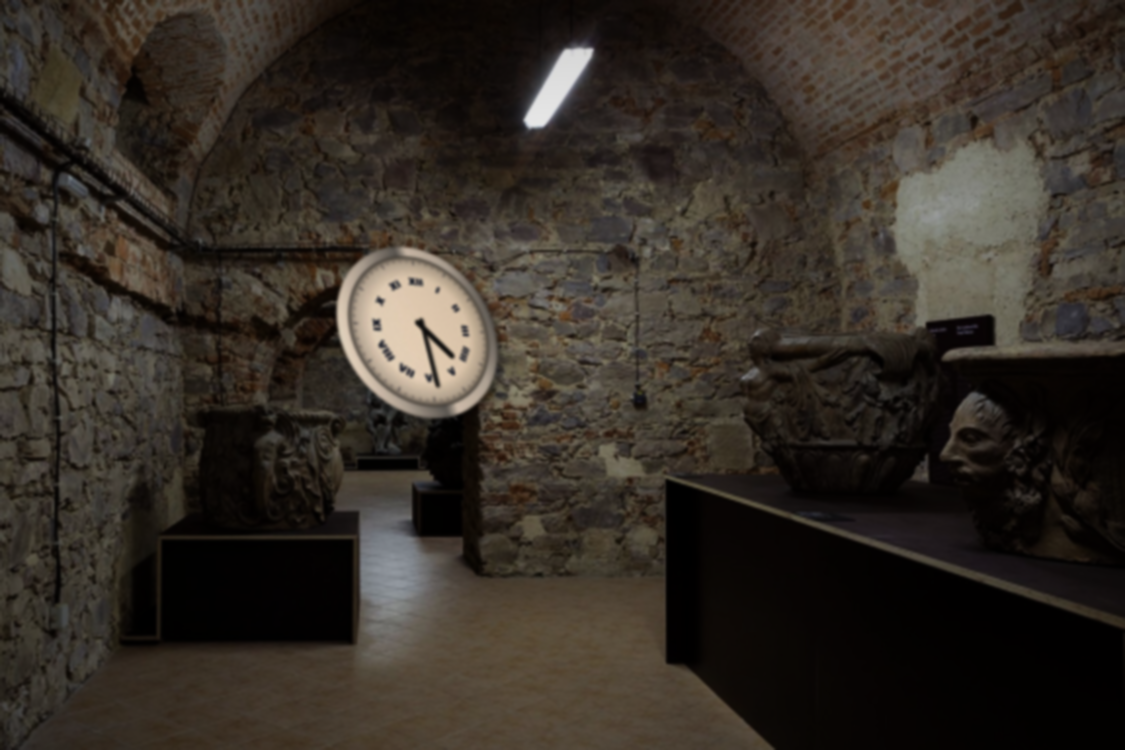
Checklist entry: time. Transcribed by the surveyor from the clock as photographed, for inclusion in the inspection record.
4:29
